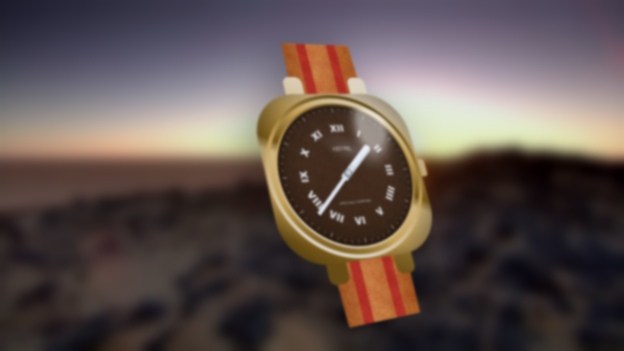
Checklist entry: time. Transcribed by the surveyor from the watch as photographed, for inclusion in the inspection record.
1:38
